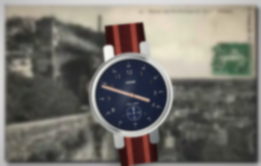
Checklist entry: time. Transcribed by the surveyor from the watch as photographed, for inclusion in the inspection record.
3:49
